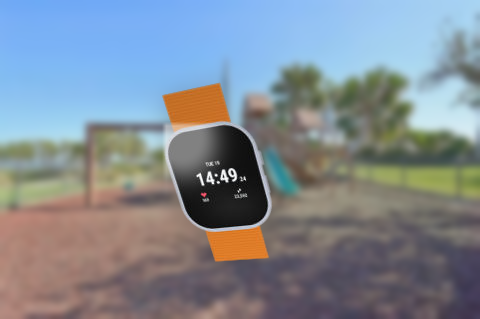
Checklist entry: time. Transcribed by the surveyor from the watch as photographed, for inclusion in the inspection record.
14:49
